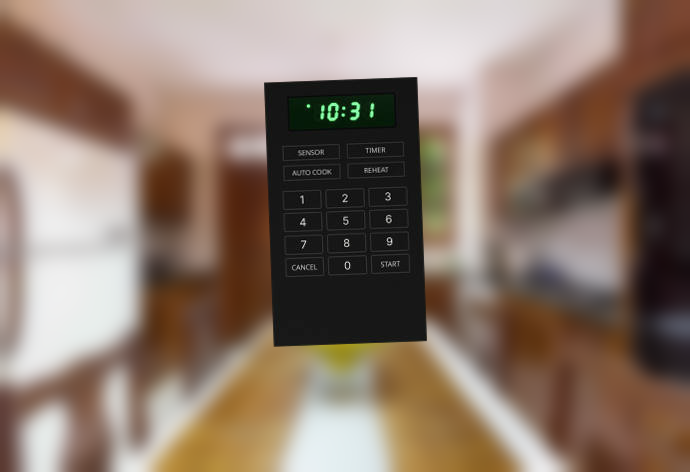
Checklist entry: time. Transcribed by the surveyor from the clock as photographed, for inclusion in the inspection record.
10:31
